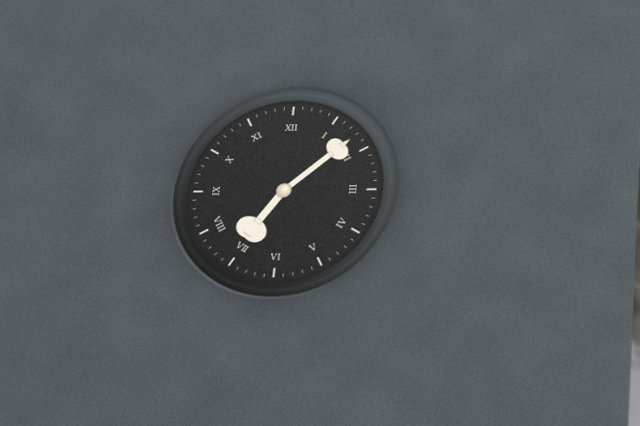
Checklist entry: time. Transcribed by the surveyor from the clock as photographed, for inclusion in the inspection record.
7:08
